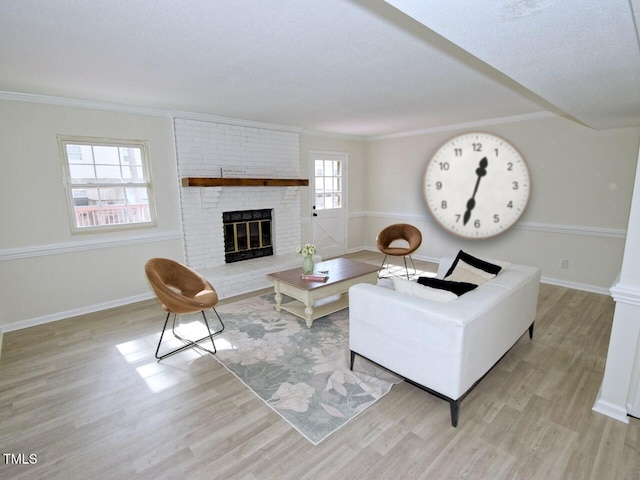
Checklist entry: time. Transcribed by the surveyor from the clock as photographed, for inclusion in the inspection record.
12:33
